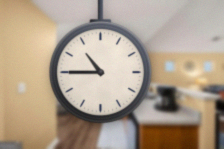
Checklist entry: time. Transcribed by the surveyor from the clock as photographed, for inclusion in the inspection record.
10:45
